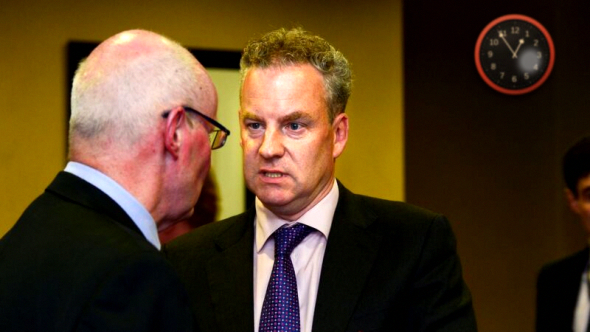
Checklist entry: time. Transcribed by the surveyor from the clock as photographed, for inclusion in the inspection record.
12:54
